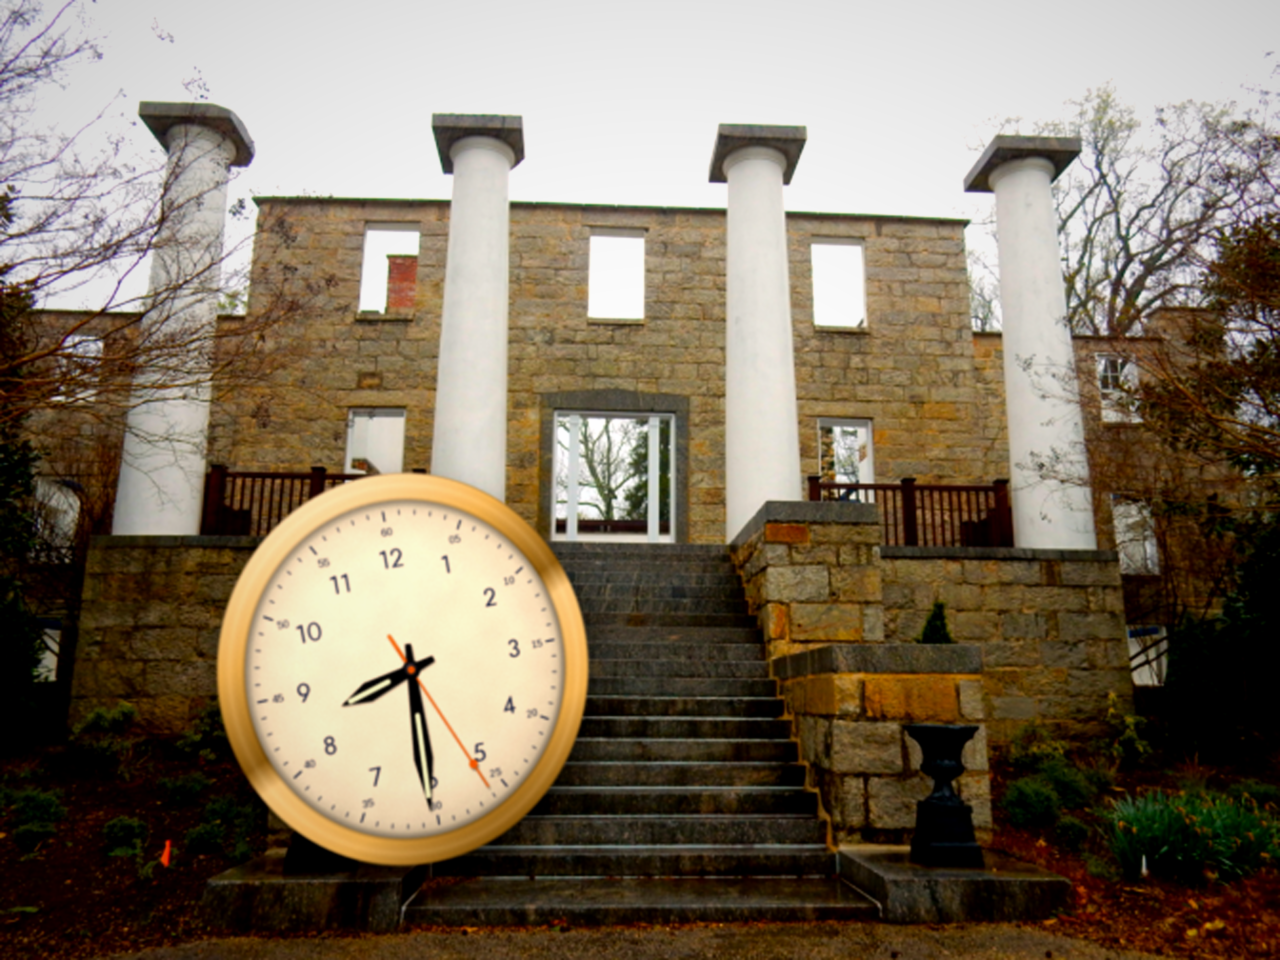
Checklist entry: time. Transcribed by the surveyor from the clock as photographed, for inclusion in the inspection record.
8:30:26
